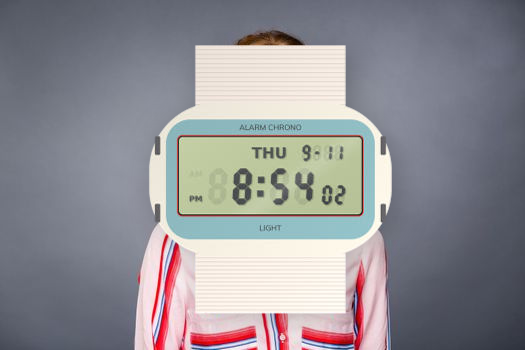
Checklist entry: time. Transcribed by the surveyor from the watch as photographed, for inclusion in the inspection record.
8:54:02
